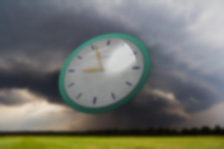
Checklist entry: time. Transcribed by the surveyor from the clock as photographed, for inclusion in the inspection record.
8:56
